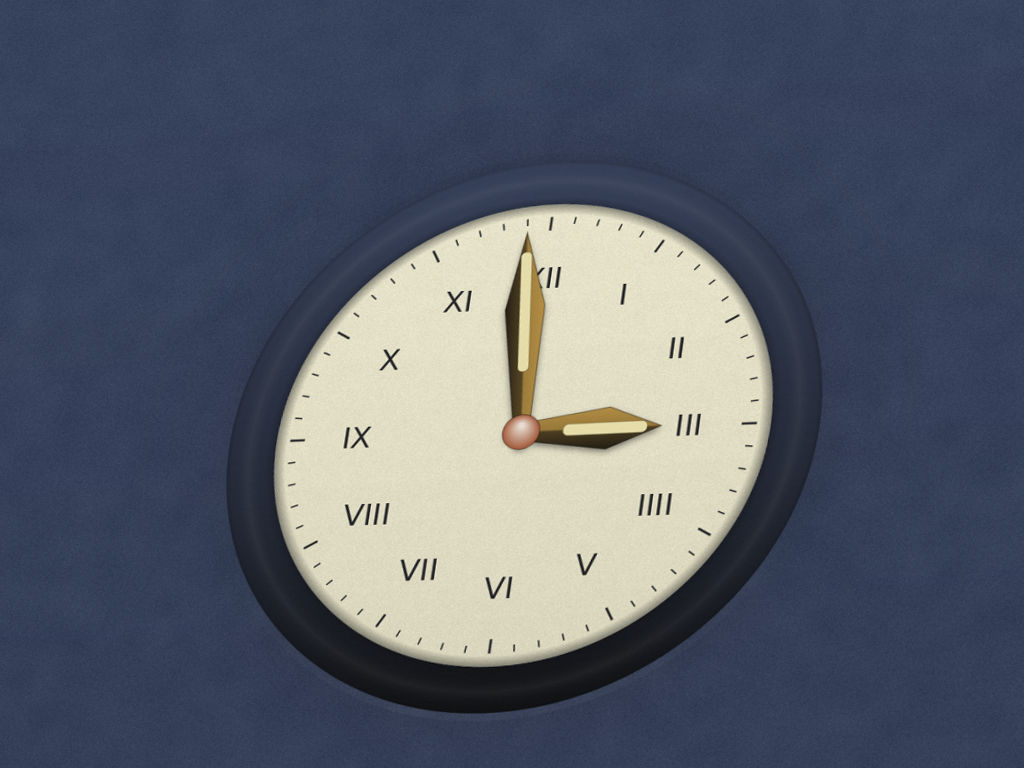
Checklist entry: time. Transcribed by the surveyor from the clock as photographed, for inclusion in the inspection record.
2:59
